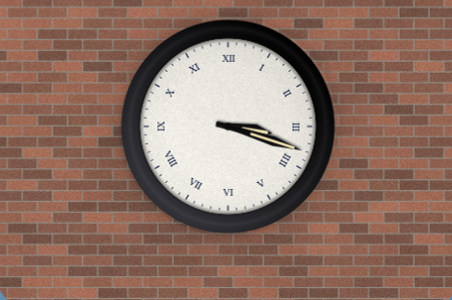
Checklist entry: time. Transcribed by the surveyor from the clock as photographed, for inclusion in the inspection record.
3:18
